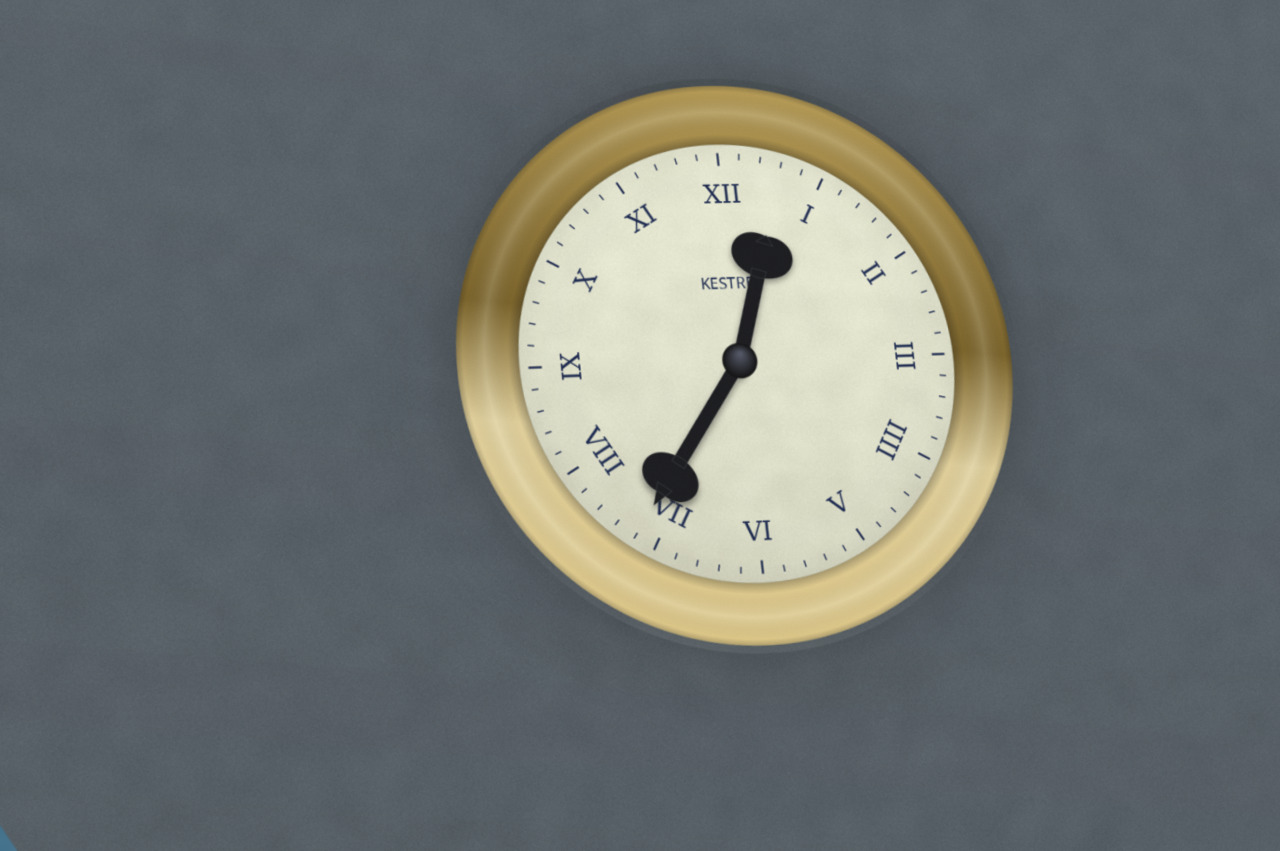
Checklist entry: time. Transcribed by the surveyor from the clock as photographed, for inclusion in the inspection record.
12:36
